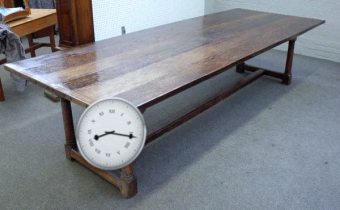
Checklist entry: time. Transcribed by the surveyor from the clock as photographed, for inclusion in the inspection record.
8:16
